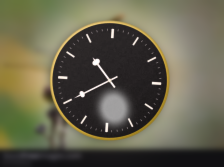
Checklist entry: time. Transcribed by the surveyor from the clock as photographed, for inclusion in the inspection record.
10:40
